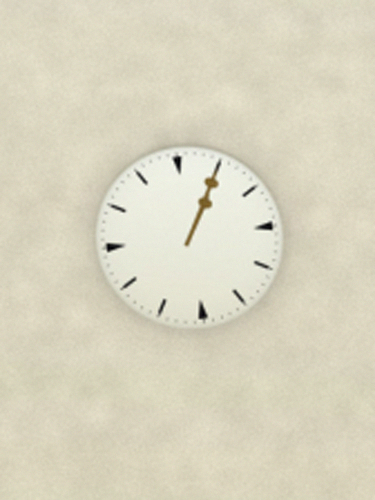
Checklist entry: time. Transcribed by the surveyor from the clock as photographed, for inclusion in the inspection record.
1:05
